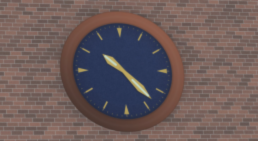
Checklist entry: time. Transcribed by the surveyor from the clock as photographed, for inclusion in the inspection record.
10:23
